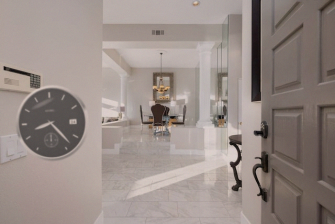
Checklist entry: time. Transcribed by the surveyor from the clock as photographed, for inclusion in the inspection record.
8:23
